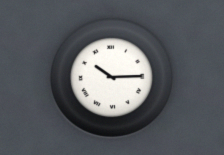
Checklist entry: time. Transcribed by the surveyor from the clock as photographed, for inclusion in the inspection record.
10:15
